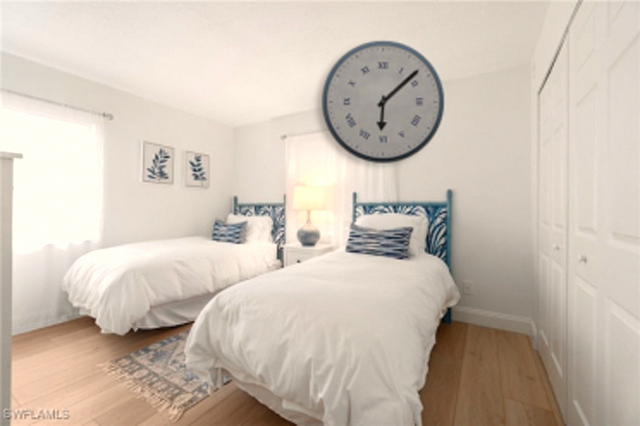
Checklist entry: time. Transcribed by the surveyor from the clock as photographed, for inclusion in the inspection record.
6:08
